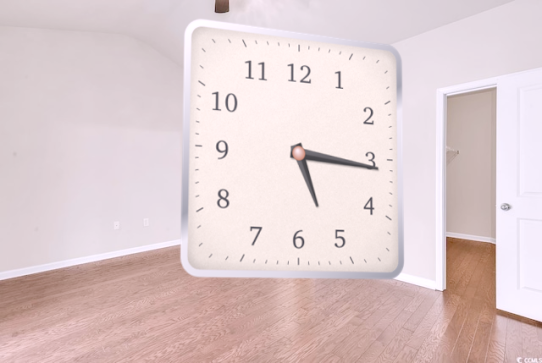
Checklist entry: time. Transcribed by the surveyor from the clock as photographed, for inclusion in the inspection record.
5:16
